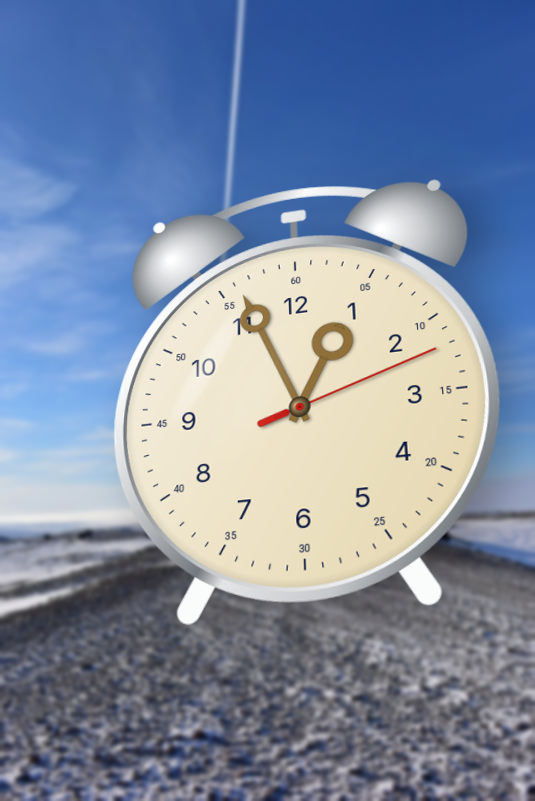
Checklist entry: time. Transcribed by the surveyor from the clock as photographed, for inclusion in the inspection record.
12:56:12
